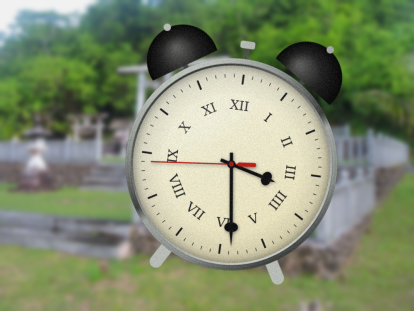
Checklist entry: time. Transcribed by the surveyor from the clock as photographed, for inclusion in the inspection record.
3:28:44
